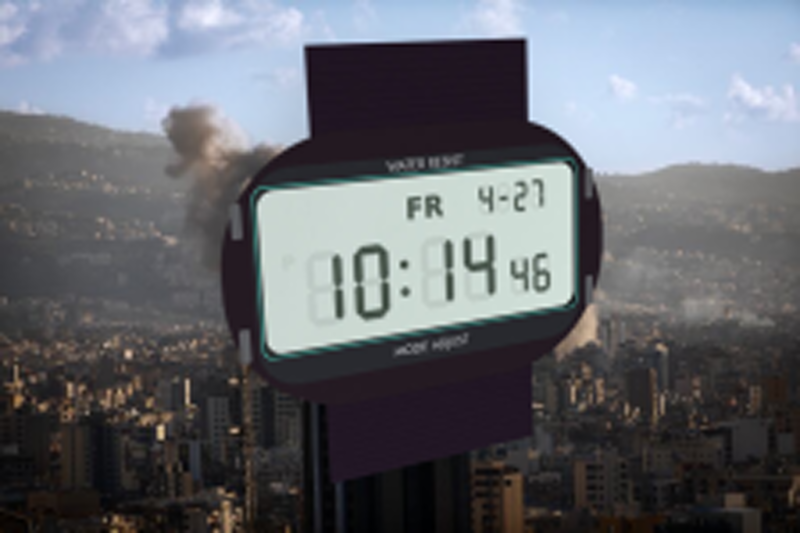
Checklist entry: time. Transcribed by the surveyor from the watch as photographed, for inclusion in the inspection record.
10:14:46
